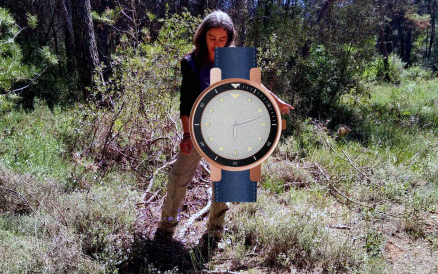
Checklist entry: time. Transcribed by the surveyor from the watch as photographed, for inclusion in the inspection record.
6:12
